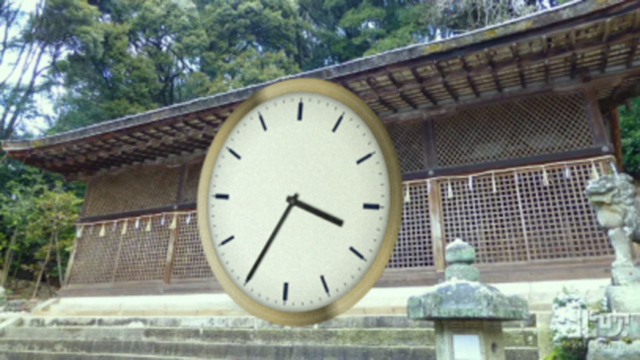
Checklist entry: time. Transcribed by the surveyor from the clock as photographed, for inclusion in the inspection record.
3:35
